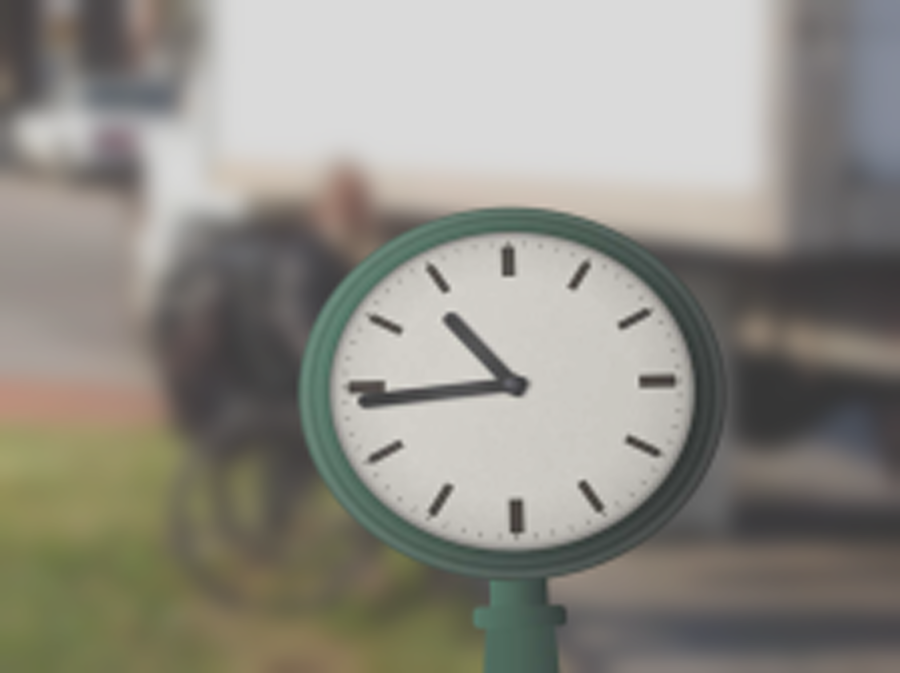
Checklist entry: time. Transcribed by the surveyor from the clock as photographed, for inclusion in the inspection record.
10:44
